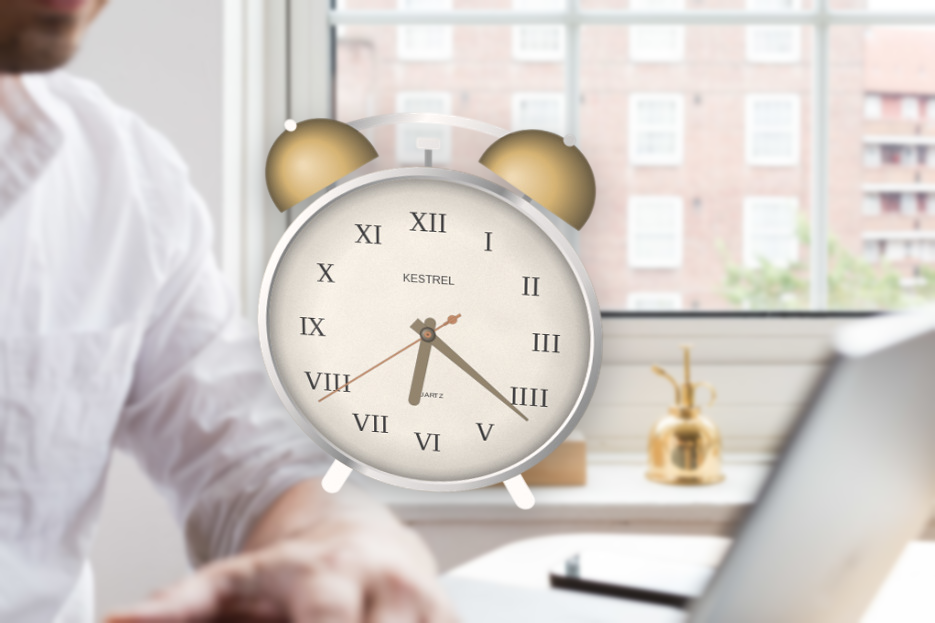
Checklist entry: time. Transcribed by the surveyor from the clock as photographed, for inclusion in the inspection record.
6:21:39
